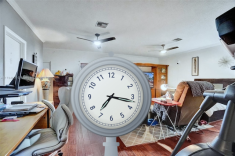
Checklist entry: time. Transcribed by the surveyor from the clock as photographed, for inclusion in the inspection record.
7:17
